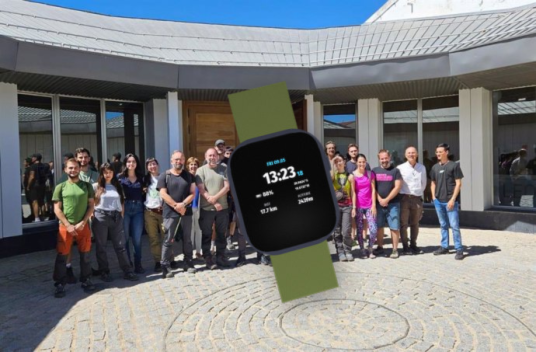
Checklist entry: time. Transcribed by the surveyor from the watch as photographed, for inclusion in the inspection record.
13:23
